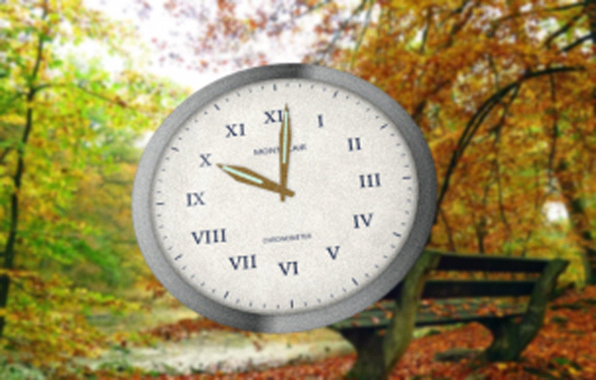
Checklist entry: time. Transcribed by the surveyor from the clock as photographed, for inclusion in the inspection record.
10:01
